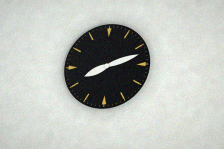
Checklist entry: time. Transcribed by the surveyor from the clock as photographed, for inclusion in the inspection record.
8:12
